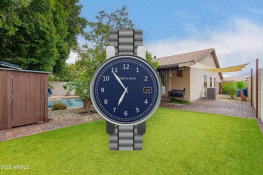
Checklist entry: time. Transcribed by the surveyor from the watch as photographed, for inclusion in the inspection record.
6:54
